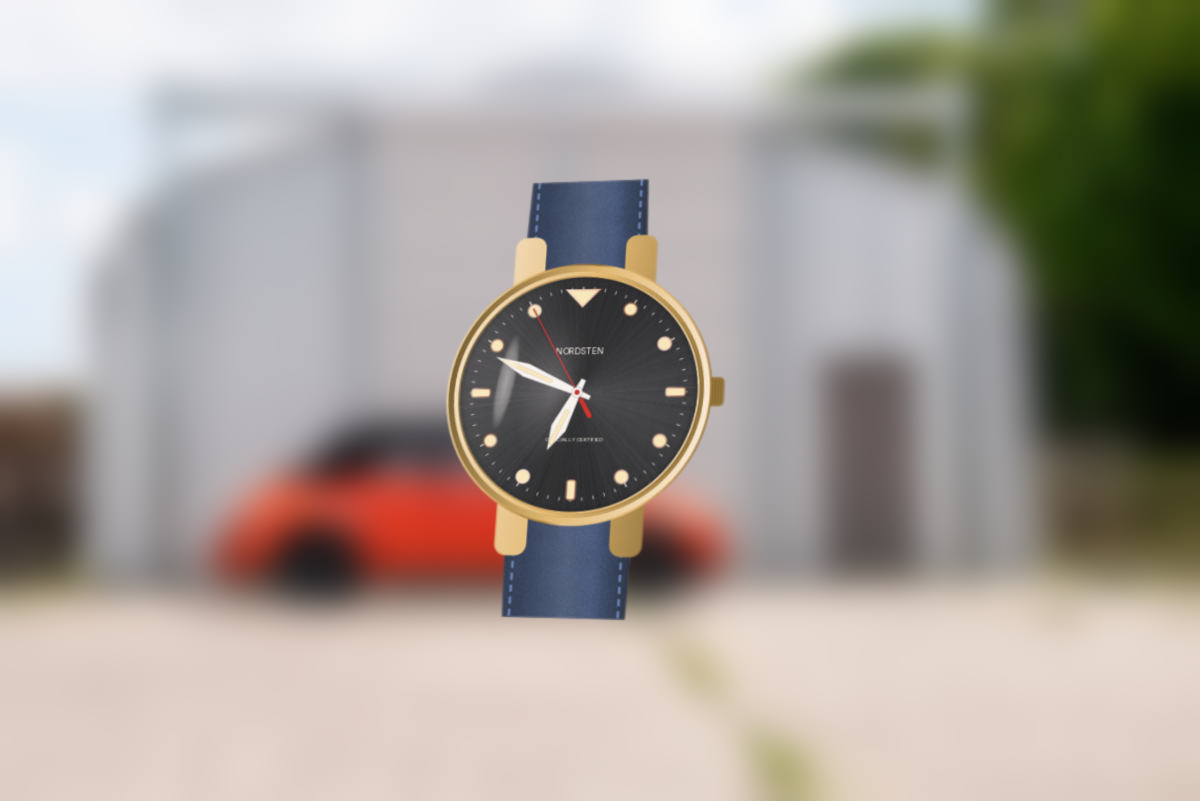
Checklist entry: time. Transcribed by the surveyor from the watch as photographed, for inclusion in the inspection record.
6:48:55
